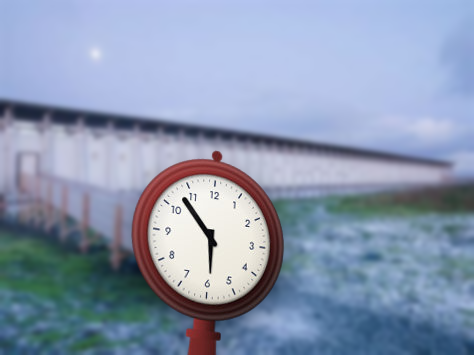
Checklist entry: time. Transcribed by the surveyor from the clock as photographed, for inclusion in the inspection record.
5:53
